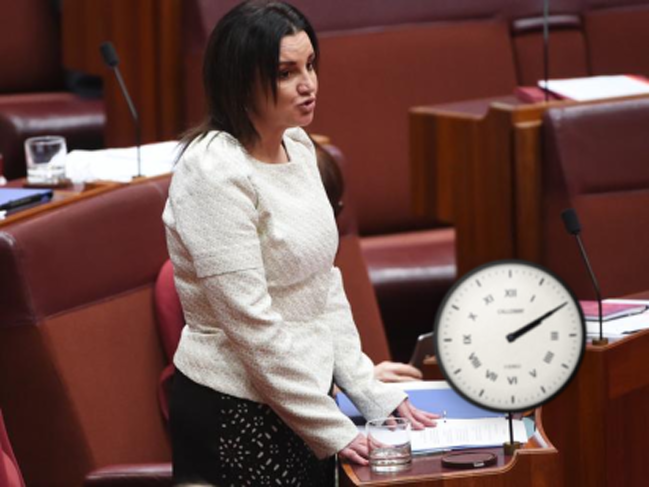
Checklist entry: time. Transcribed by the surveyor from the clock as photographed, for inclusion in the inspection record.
2:10
